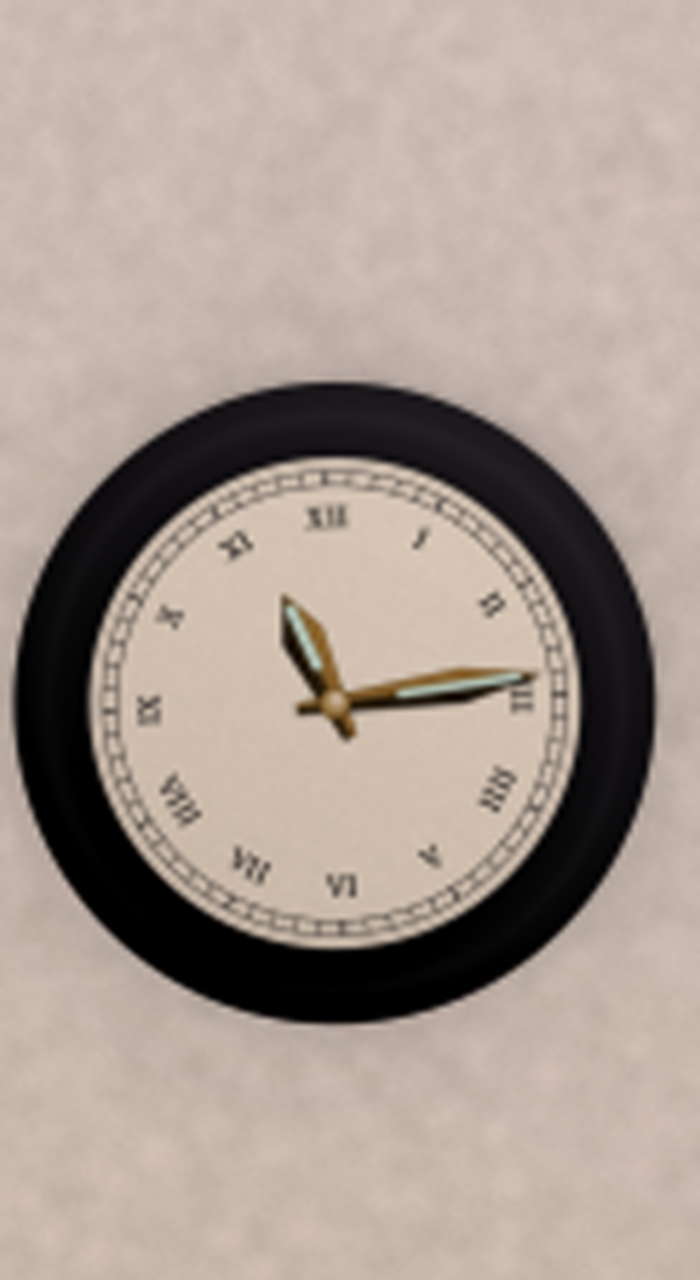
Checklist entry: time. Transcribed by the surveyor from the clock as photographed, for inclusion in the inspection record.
11:14
